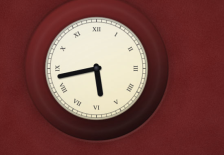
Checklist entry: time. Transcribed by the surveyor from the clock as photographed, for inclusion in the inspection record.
5:43
